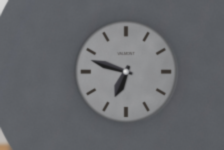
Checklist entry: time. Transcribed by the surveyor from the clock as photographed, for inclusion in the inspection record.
6:48
